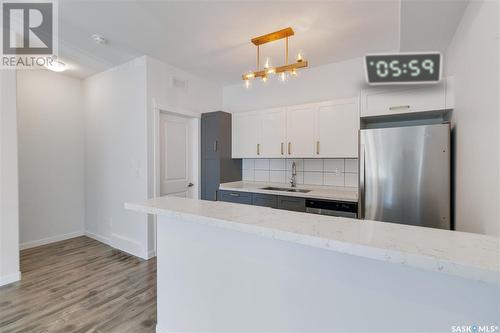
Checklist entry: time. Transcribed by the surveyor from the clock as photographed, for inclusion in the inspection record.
5:59
